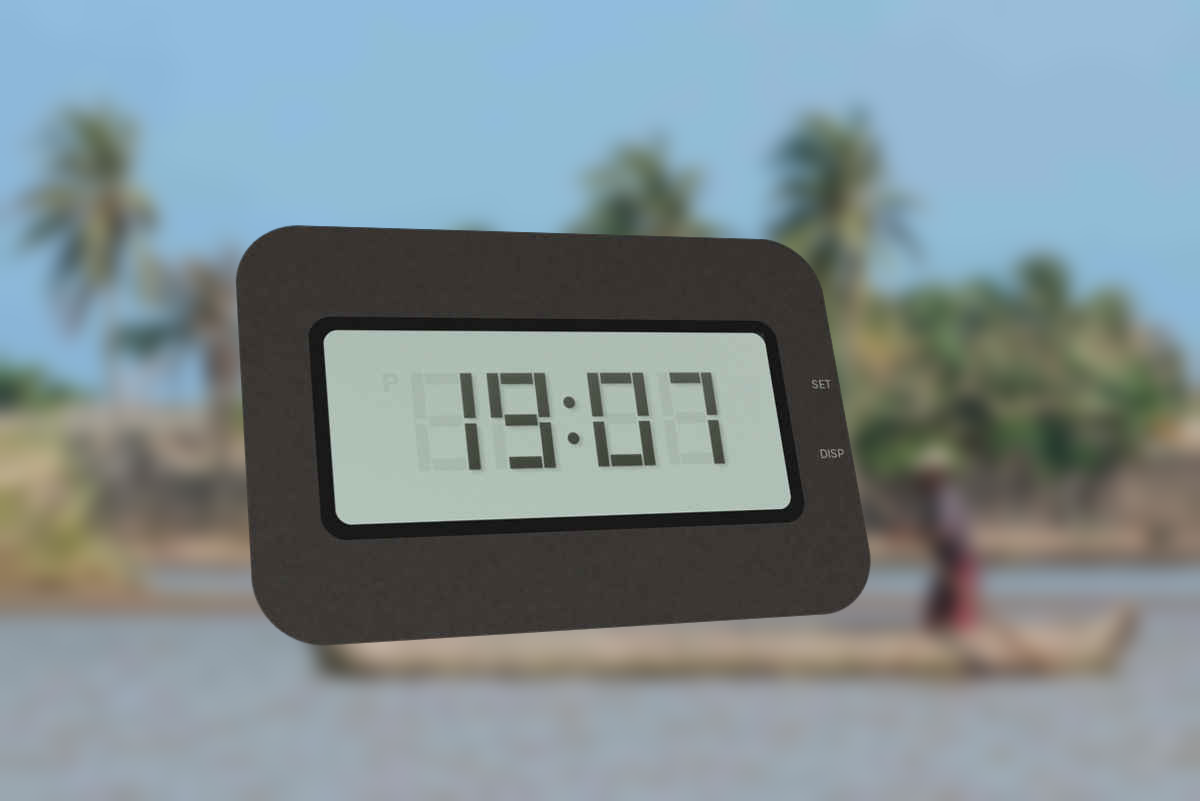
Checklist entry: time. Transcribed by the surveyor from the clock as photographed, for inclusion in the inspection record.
19:07
